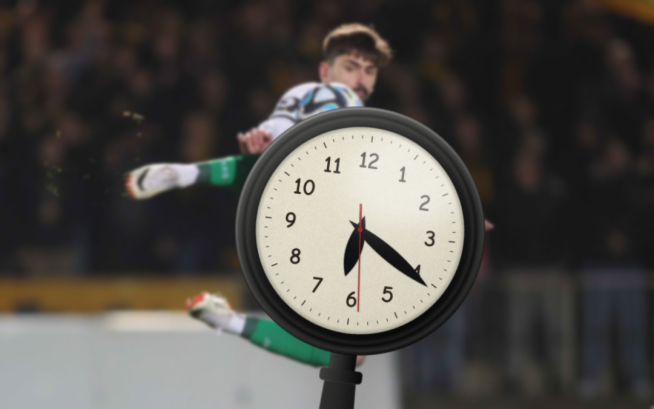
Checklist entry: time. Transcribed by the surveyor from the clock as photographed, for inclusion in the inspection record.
6:20:29
